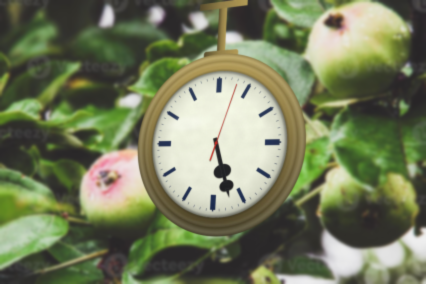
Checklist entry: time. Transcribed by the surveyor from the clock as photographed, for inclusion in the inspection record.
5:27:03
